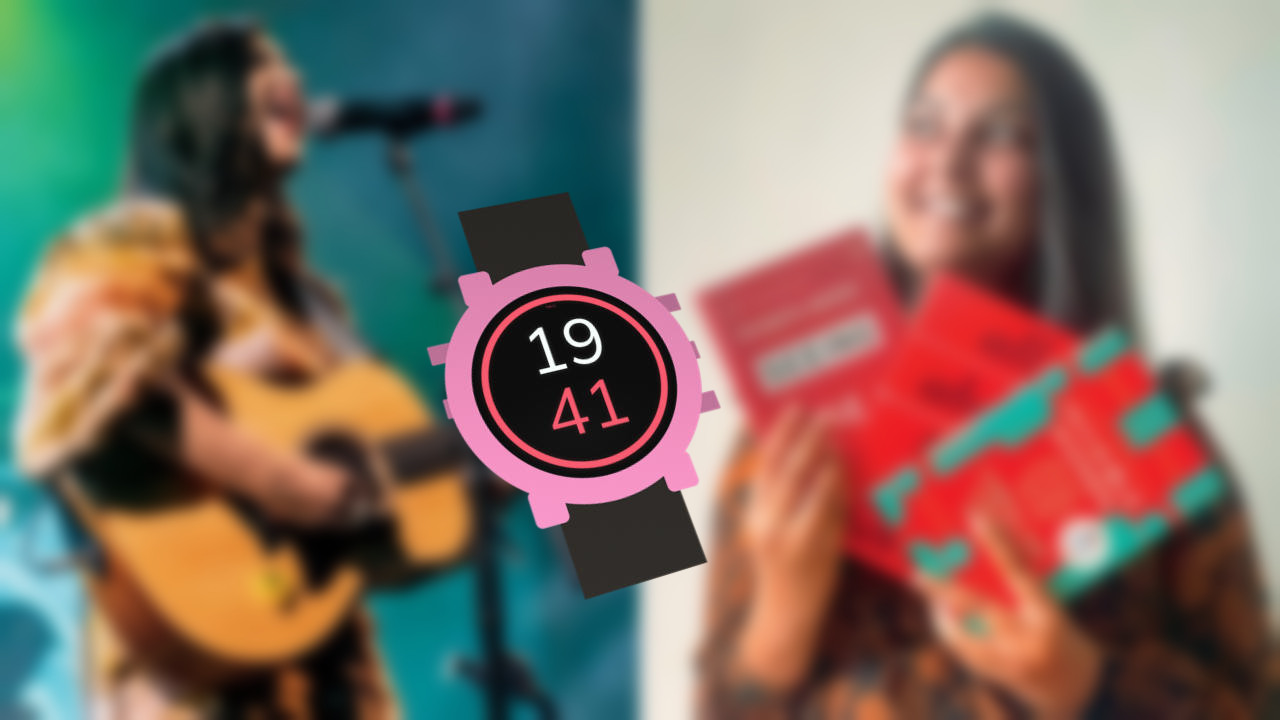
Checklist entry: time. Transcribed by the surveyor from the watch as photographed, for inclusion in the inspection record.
19:41
